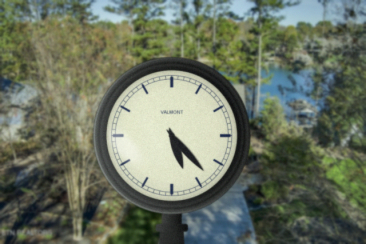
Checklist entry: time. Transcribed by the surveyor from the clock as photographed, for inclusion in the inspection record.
5:23
